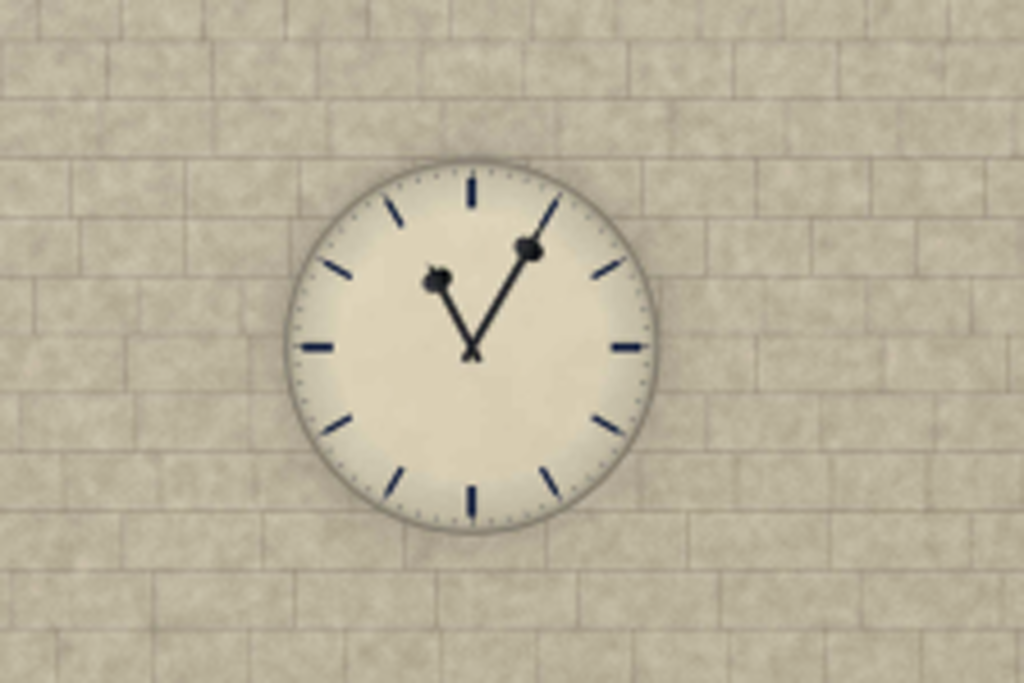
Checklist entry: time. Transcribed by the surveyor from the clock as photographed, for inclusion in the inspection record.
11:05
